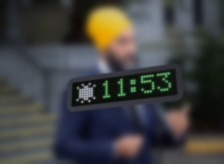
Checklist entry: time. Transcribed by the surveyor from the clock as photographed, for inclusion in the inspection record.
11:53
